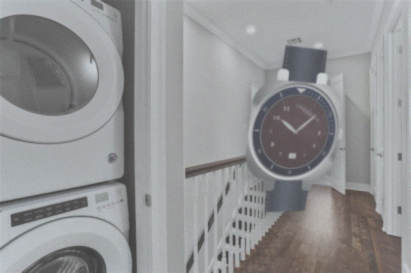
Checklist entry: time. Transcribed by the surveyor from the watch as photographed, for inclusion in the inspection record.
10:08
